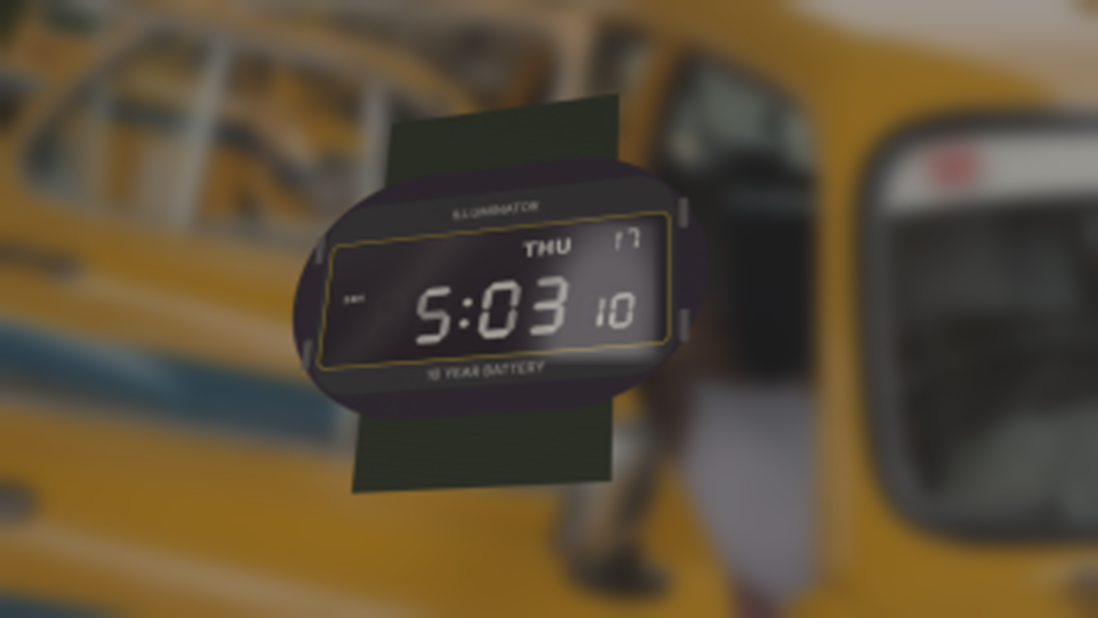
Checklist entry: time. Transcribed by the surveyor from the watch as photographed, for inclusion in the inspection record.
5:03:10
